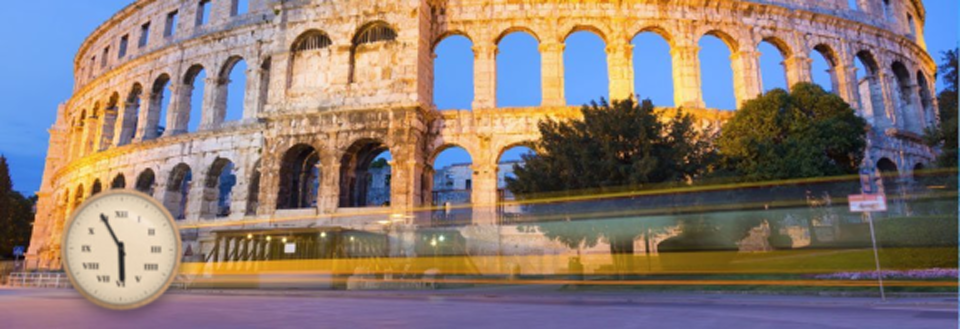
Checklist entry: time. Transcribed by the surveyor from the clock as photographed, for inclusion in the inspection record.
5:55
